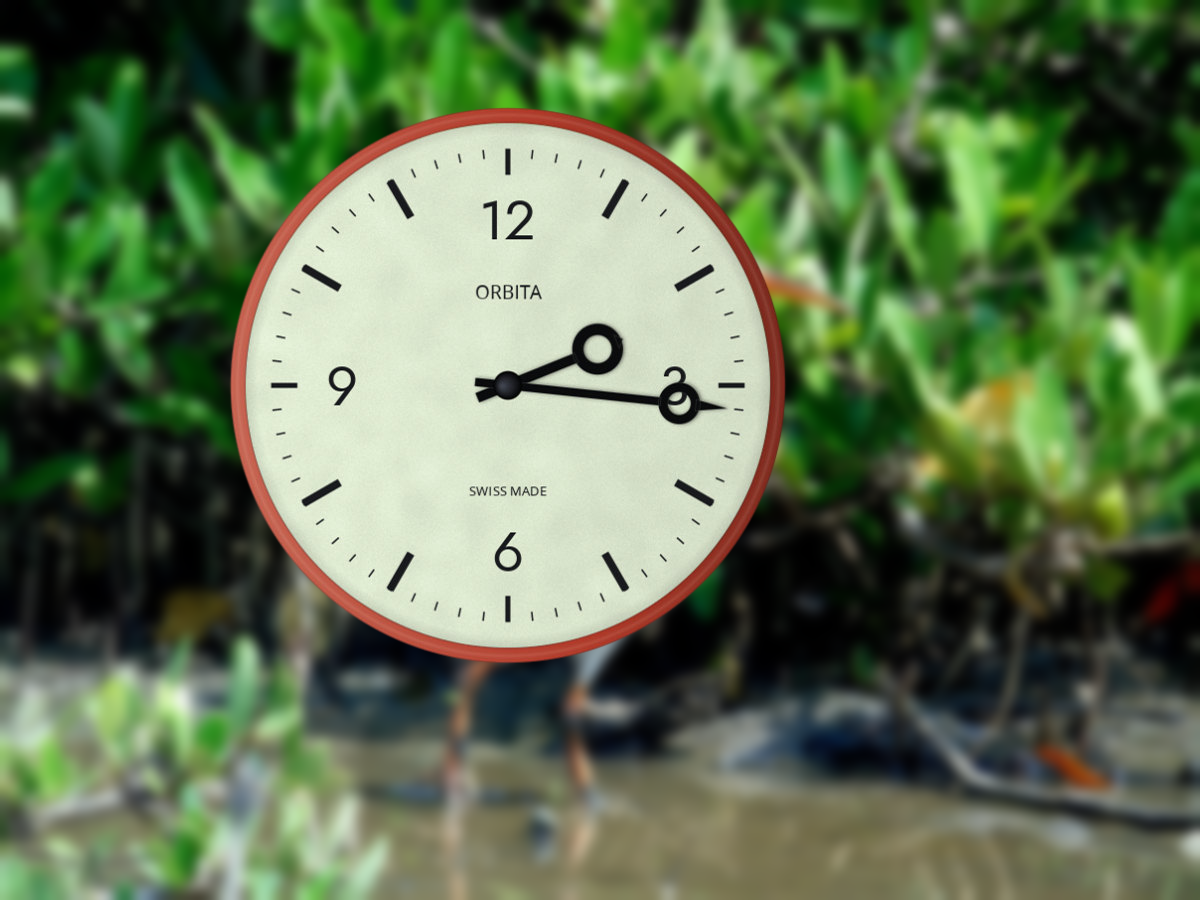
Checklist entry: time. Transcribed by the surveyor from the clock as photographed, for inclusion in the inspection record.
2:16
